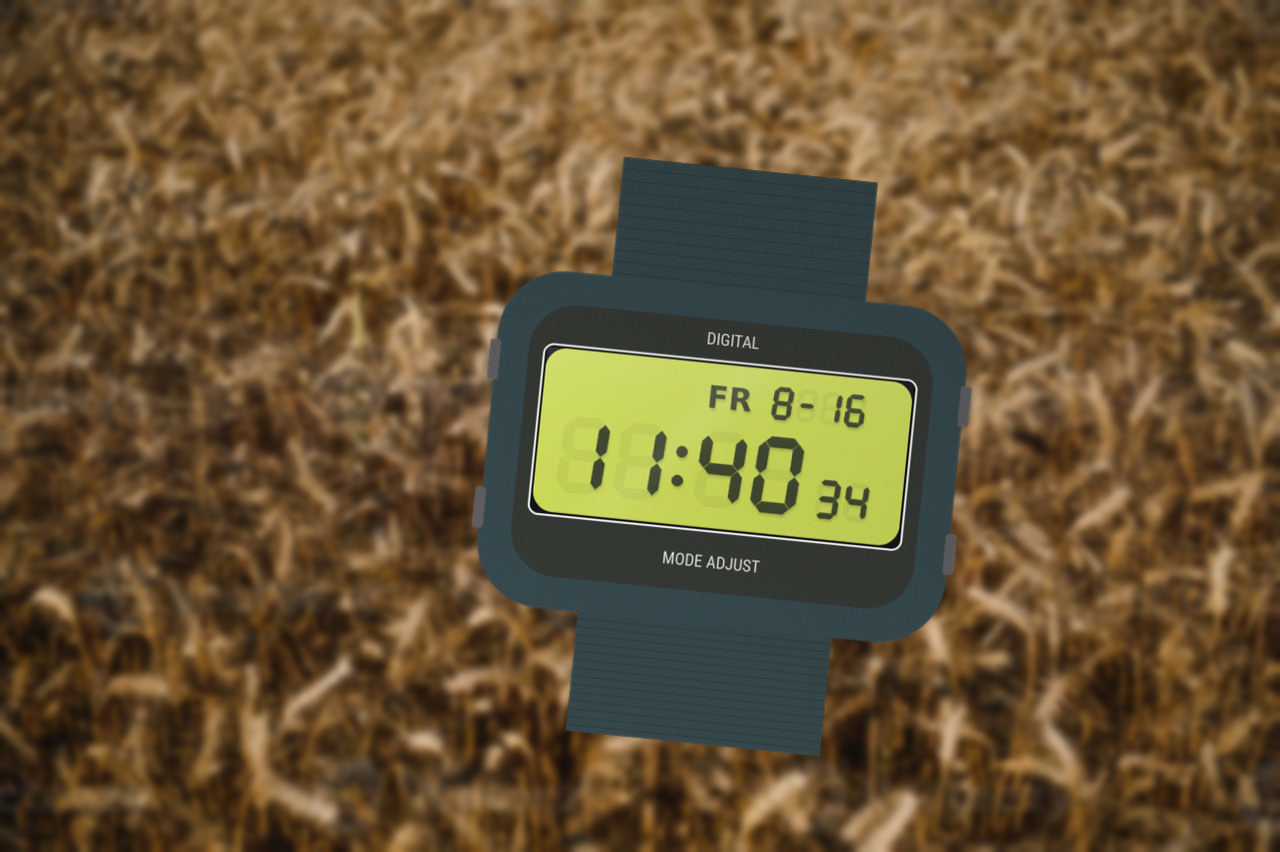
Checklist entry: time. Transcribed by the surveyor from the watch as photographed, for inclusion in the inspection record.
11:40:34
